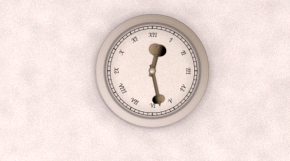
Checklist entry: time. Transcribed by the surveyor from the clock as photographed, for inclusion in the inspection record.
12:28
